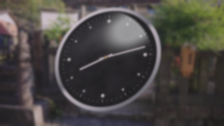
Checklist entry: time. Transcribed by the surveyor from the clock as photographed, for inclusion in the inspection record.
8:13
